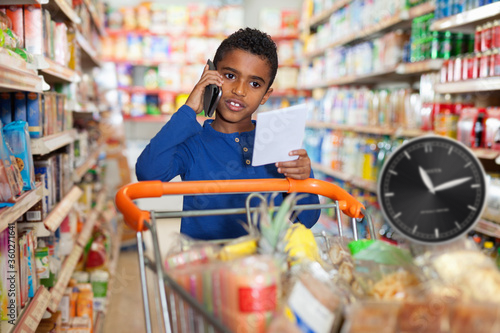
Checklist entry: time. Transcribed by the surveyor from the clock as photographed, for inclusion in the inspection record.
11:13
